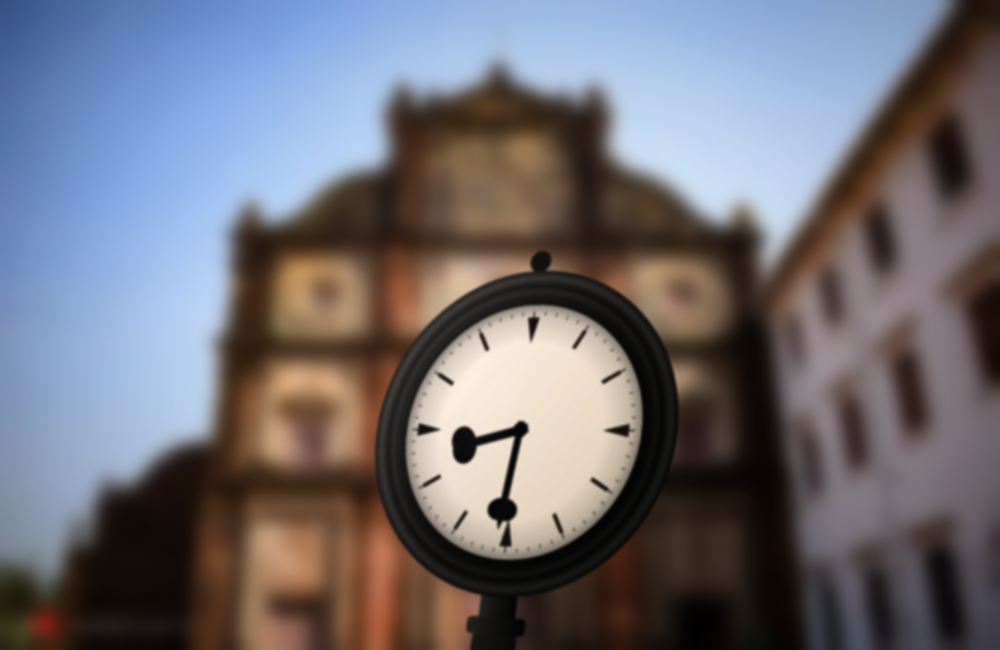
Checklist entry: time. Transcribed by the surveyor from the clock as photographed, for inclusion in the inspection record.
8:31
